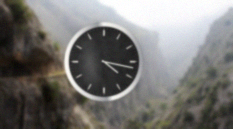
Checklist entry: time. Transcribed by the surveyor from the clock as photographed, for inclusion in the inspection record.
4:17
